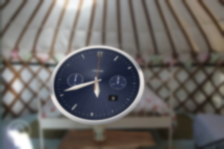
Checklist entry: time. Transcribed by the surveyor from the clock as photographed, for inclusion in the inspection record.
5:41
